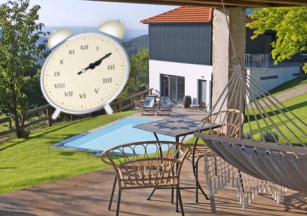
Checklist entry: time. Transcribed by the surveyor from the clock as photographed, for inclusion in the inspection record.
2:10
